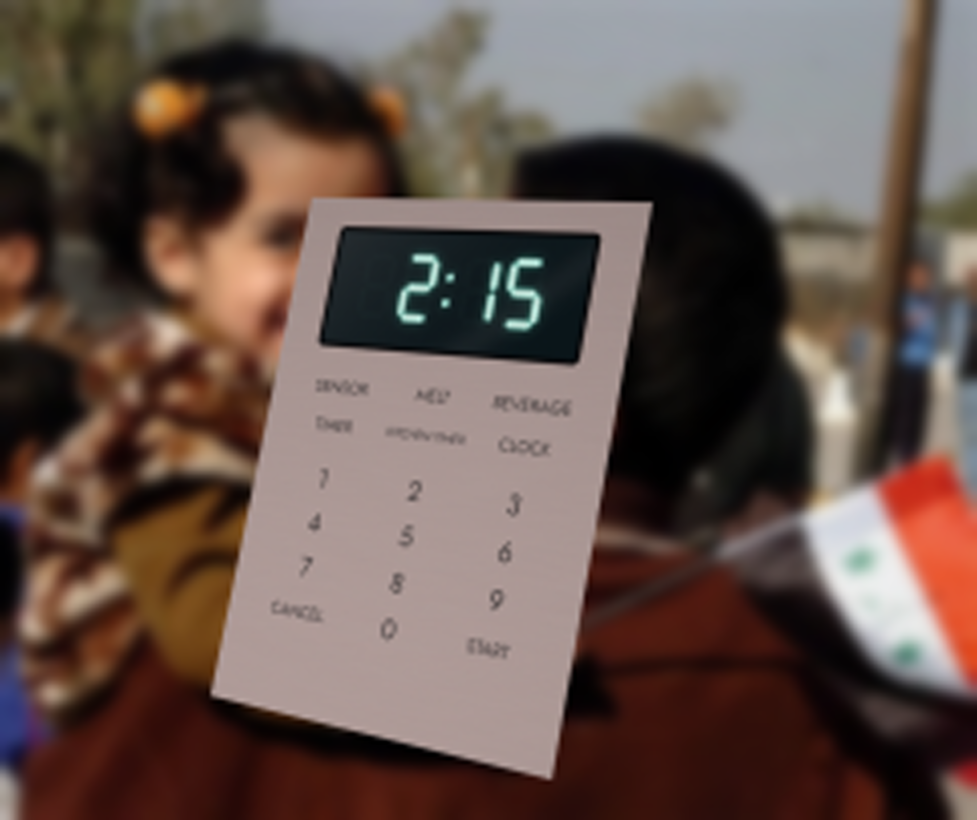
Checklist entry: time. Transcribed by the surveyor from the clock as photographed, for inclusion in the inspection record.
2:15
